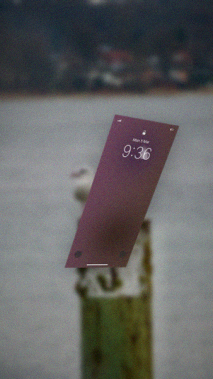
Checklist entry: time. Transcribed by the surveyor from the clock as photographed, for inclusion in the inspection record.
9:36
